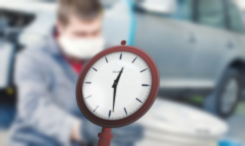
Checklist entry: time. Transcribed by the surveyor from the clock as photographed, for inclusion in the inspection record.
12:29
